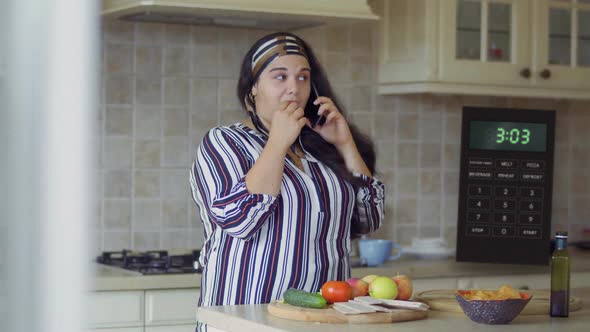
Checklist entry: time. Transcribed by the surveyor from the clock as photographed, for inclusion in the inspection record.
3:03
